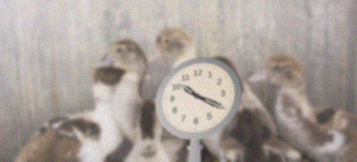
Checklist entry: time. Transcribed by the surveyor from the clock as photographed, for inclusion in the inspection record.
10:20
